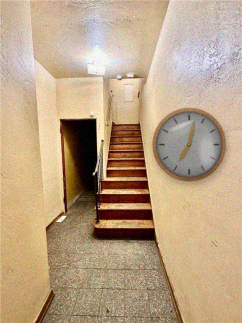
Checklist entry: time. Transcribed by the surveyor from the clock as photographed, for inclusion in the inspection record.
7:02
